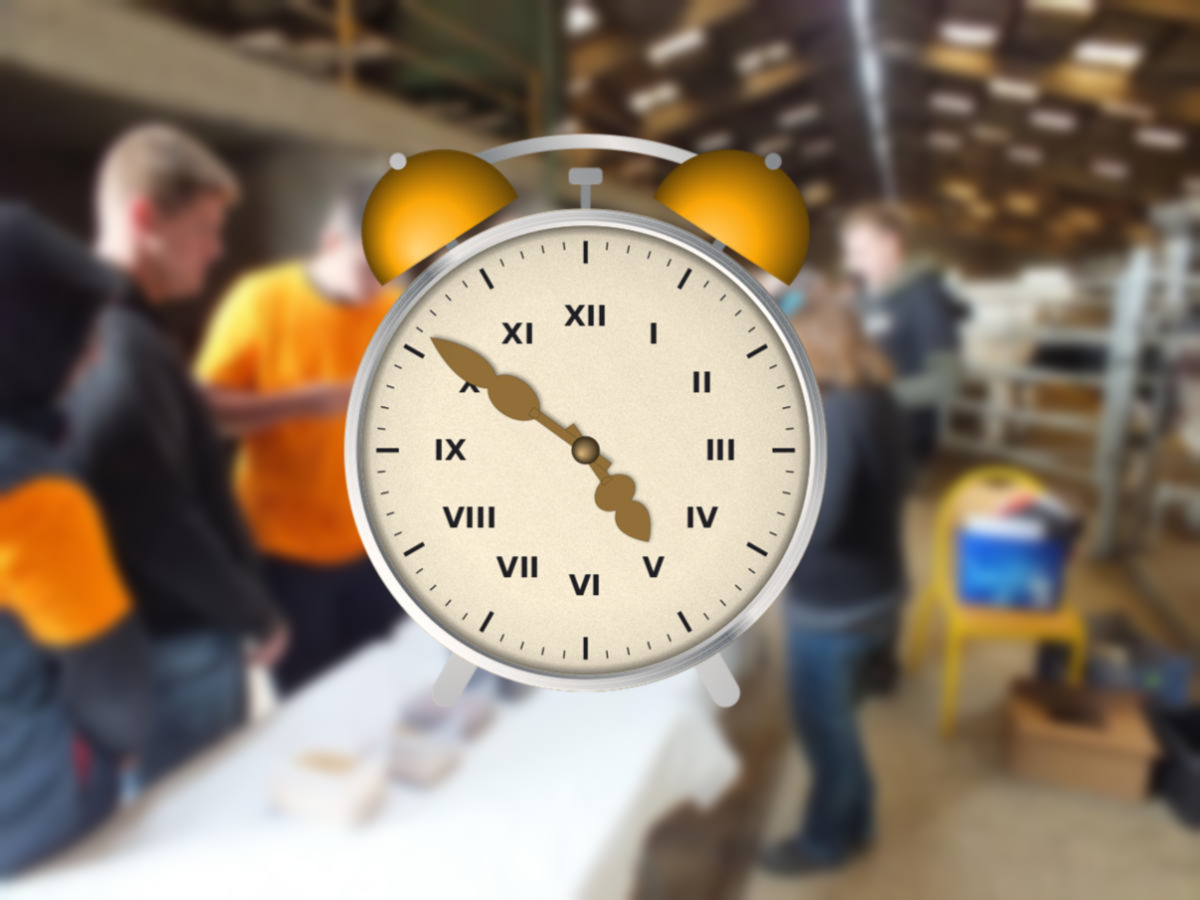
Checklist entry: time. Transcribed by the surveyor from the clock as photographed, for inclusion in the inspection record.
4:51
